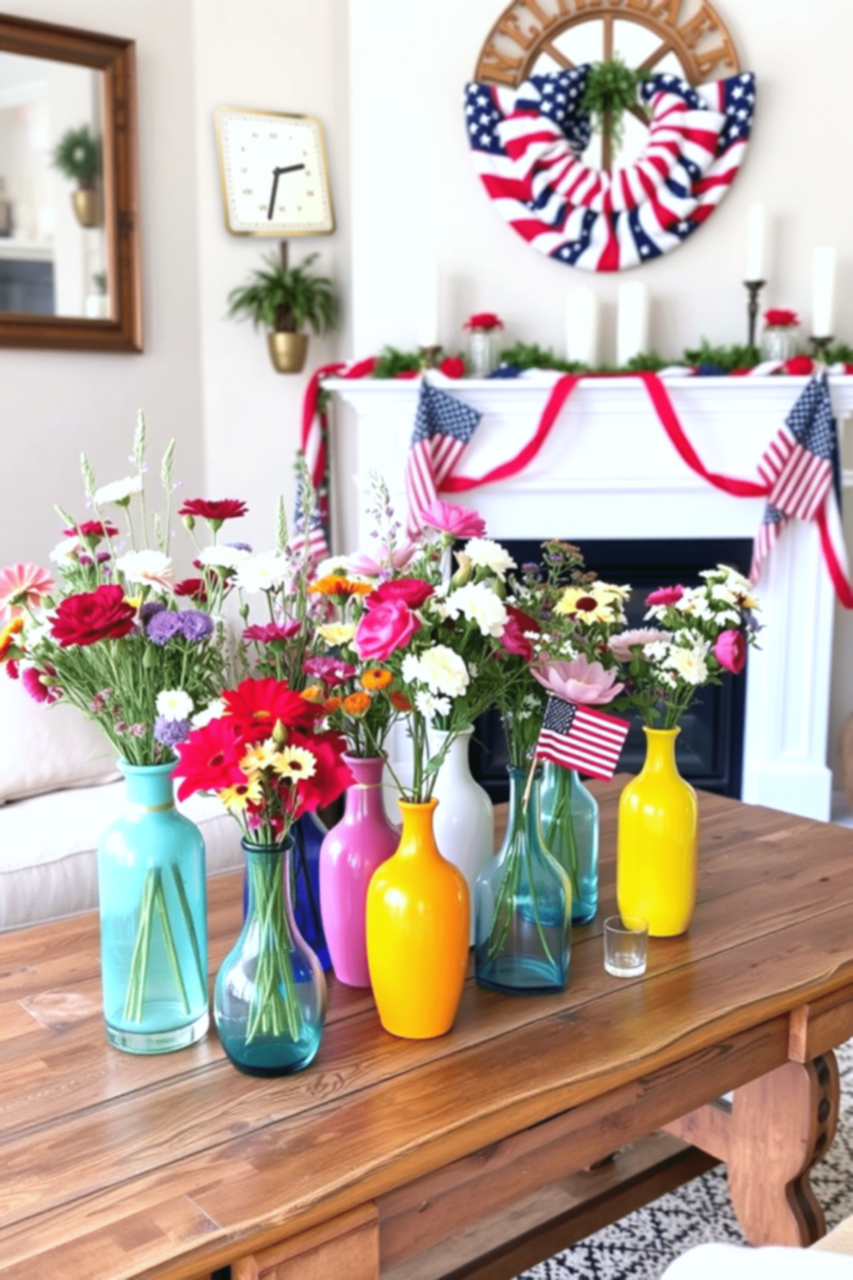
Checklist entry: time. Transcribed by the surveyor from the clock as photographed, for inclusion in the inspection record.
2:33
